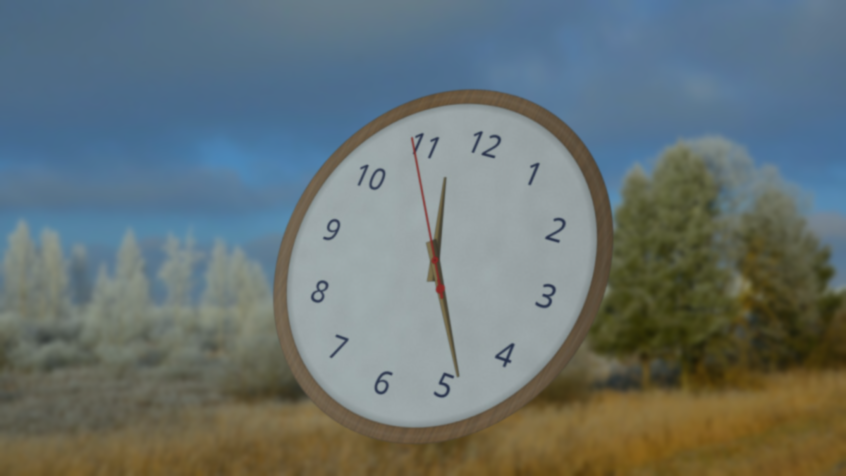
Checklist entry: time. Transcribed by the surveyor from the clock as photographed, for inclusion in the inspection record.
11:23:54
